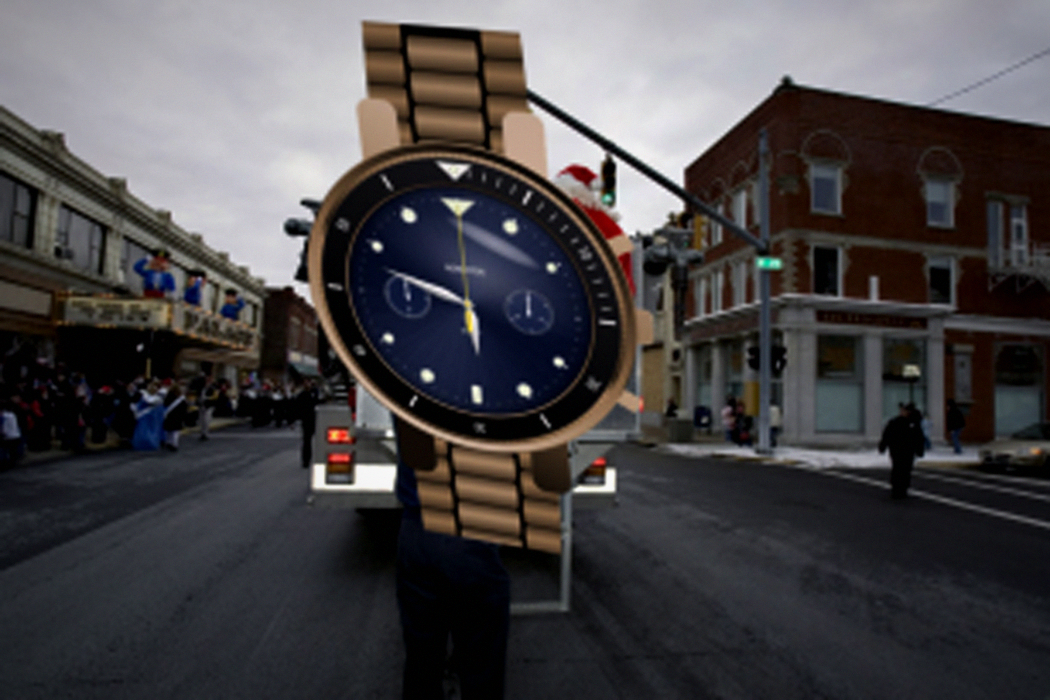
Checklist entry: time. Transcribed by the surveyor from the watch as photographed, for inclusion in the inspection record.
5:48
